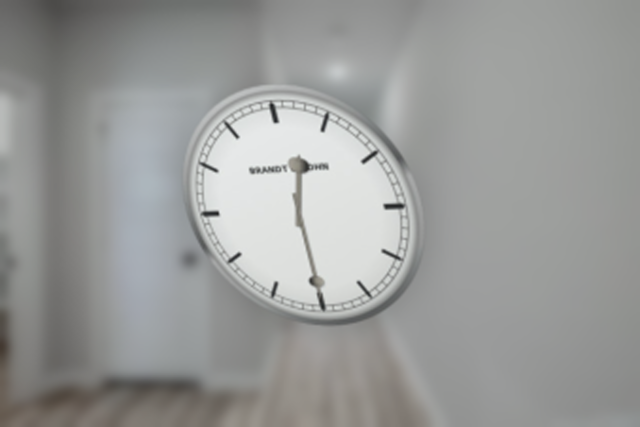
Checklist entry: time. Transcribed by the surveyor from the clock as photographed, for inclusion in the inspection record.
12:30
